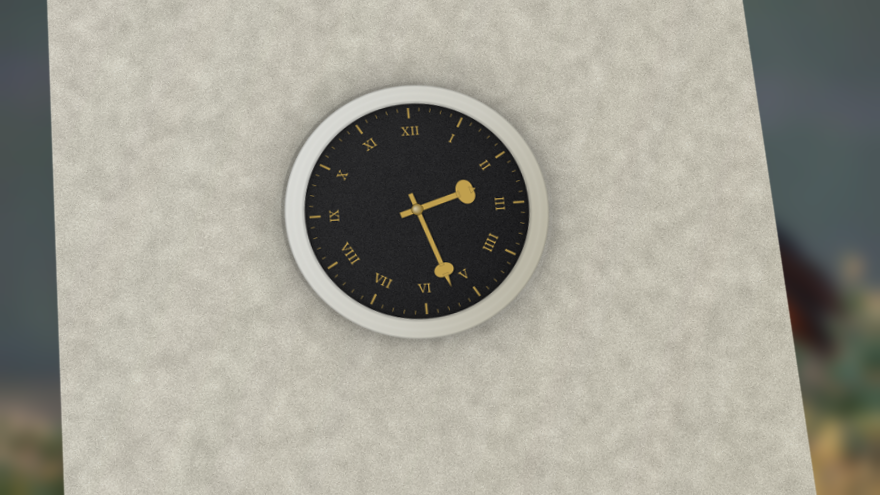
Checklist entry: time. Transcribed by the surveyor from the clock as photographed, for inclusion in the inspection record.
2:27
